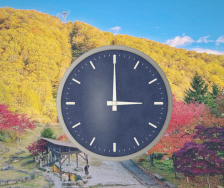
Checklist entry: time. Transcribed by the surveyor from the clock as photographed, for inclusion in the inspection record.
3:00
